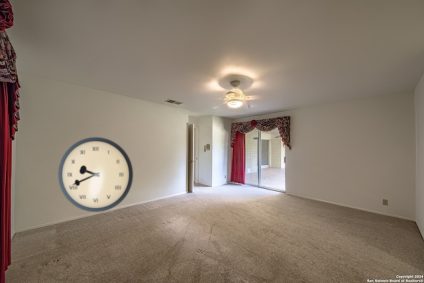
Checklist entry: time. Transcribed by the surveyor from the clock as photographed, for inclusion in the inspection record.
9:41
